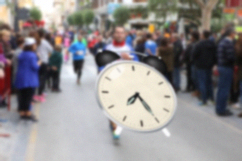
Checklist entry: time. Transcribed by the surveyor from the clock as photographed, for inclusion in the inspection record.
7:25
